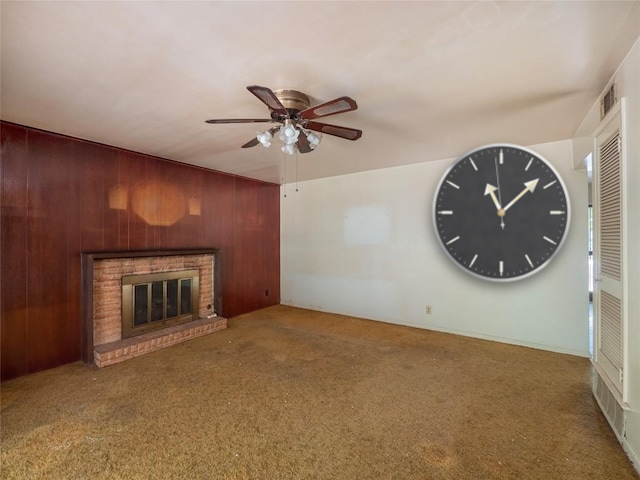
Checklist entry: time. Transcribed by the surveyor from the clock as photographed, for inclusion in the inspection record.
11:07:59
